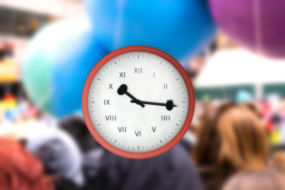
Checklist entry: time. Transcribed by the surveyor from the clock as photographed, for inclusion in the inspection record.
10:16
